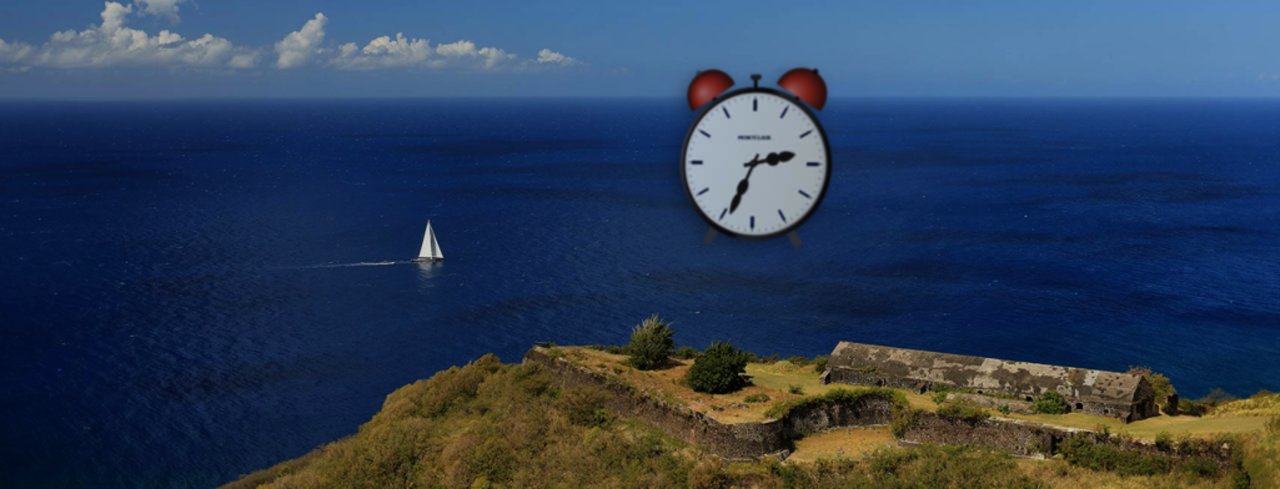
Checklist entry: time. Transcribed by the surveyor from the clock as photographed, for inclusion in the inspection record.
2:34
